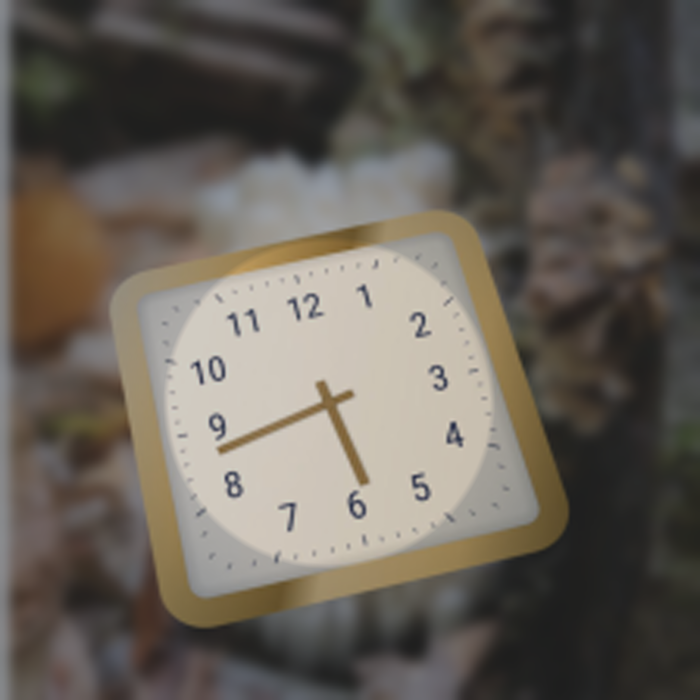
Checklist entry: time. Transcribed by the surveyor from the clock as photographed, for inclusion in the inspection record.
5:43
